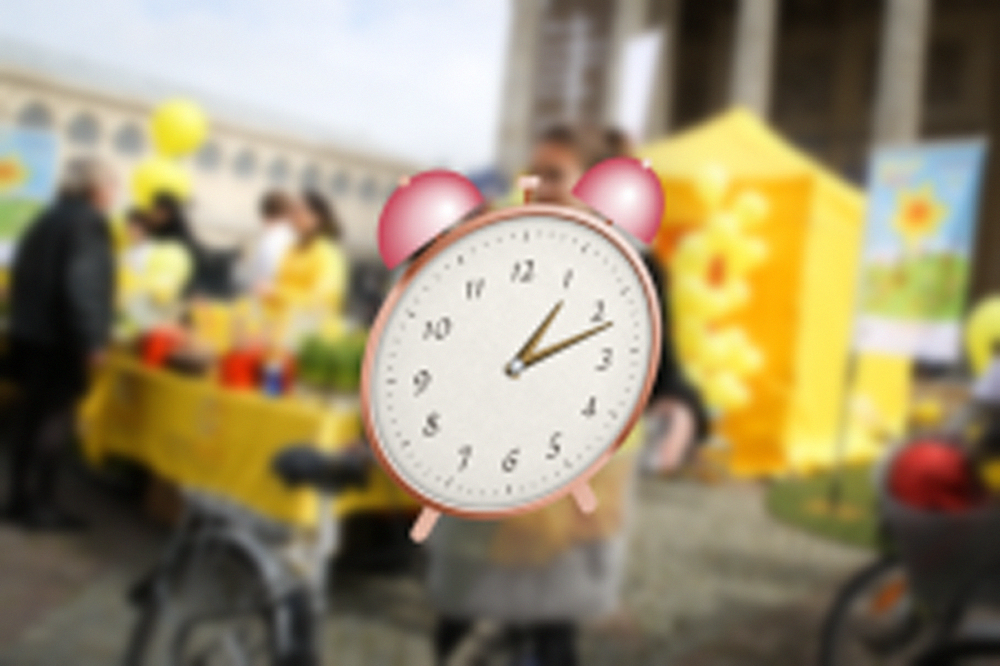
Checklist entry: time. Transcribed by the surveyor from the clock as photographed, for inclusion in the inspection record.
1:12
